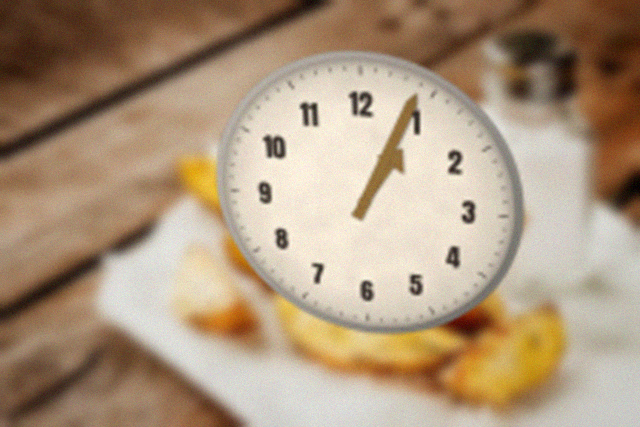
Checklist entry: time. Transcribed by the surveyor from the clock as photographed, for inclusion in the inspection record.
1:04
